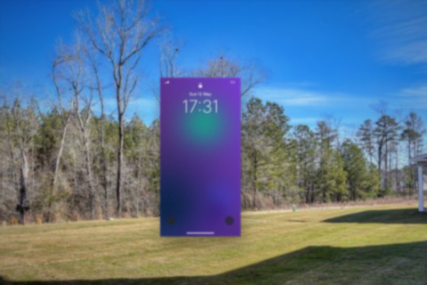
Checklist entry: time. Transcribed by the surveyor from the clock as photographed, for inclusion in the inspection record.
17:31
